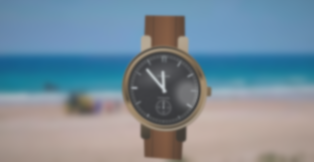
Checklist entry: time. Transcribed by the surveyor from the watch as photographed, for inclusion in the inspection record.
11:53
